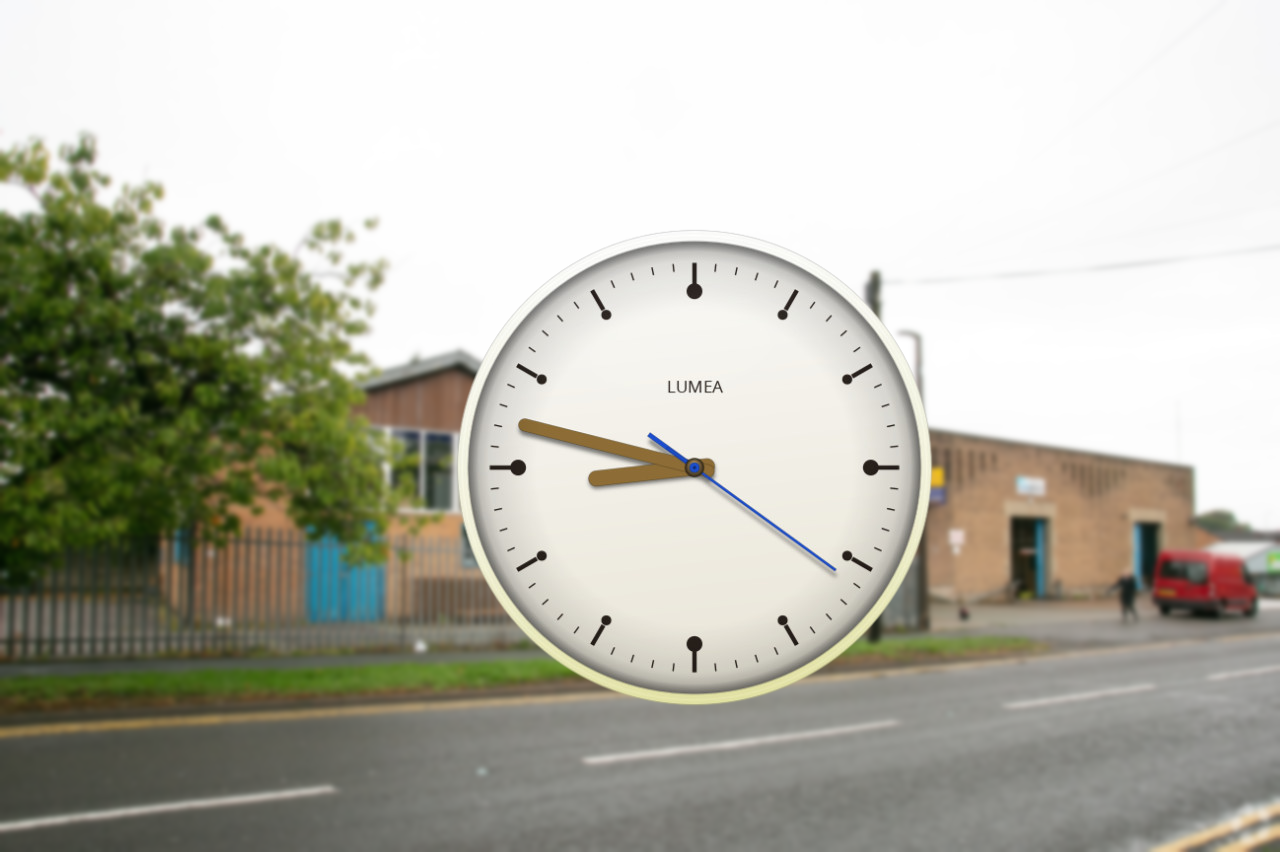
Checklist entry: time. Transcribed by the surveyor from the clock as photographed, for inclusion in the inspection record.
8:47:21
